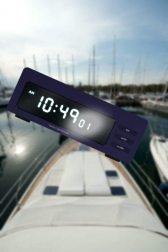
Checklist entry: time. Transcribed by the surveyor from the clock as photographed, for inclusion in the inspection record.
10:49:01
